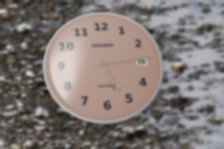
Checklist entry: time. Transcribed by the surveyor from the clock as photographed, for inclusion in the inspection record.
5:14
